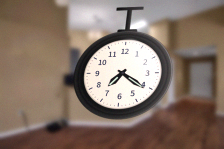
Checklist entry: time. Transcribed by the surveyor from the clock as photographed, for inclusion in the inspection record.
7:21
